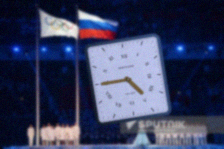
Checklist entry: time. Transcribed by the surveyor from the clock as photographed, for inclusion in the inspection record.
4:45
